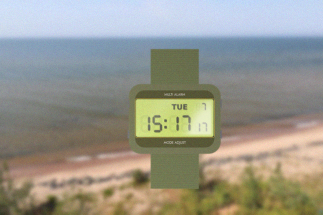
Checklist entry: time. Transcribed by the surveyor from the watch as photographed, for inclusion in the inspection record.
15:17:17
